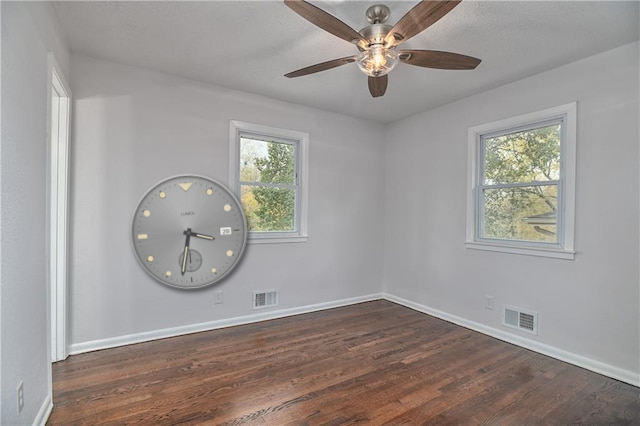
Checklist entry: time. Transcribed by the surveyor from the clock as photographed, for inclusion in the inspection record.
3:32
